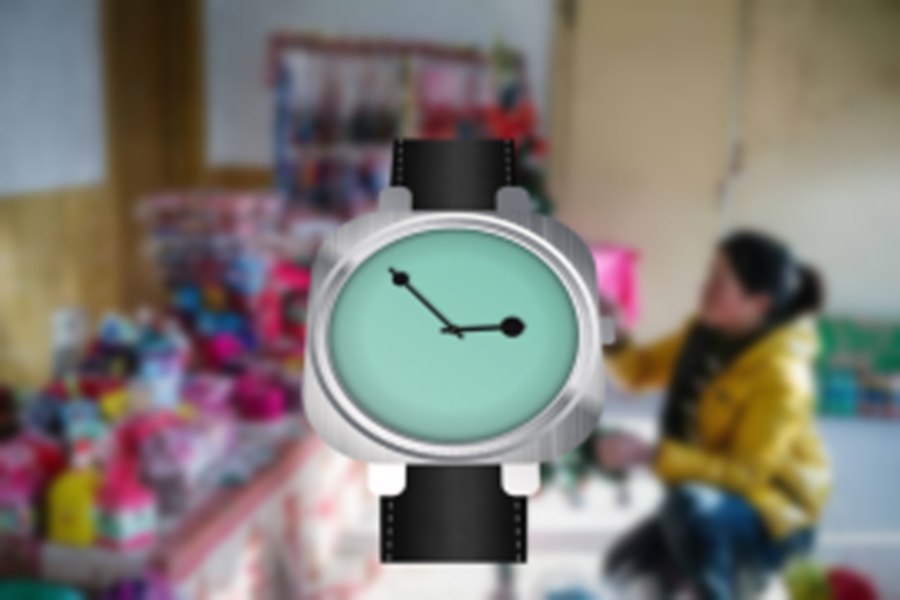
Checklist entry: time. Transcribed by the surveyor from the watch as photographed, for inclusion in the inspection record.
2:53
